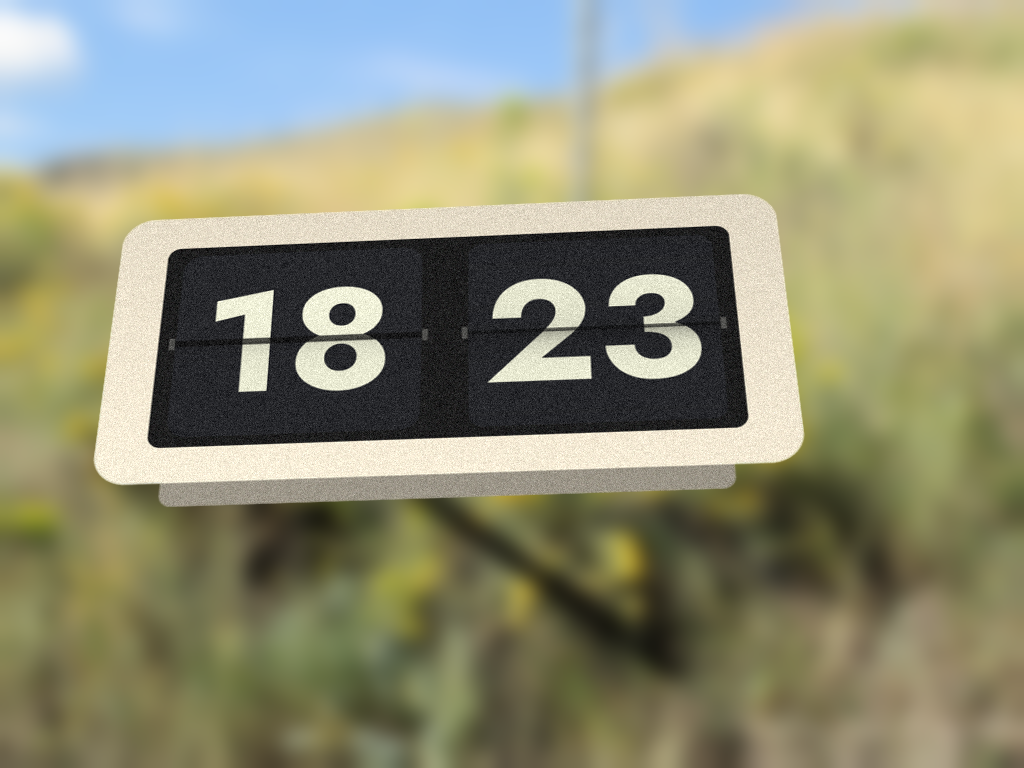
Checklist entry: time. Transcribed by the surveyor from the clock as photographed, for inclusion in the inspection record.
18:23
